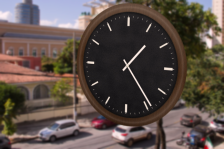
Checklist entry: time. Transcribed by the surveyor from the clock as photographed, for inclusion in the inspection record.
1:24
